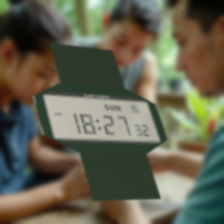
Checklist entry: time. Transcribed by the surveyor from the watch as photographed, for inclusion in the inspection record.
18:27:32
